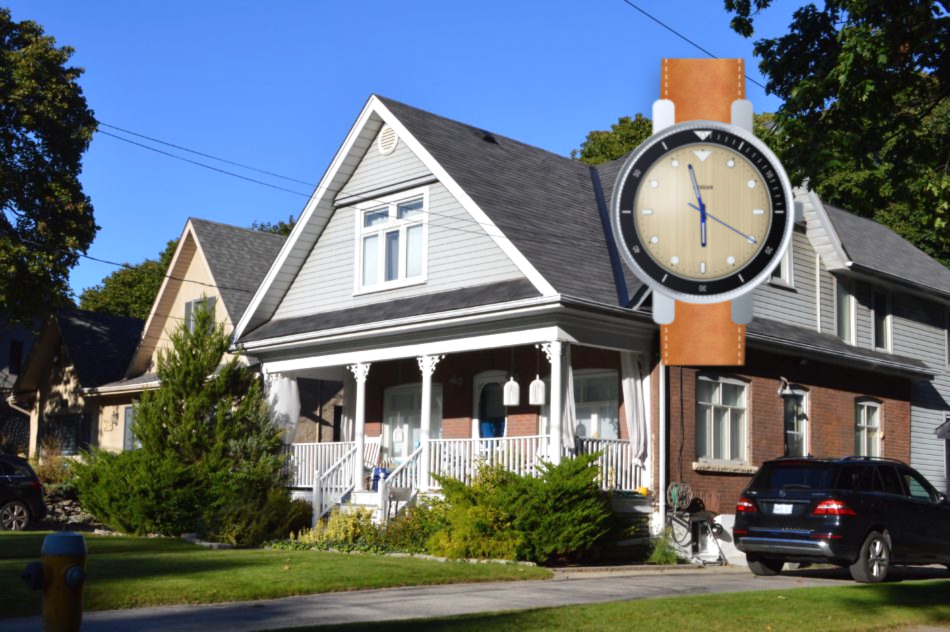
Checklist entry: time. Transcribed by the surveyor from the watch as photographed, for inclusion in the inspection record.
5:57:20
